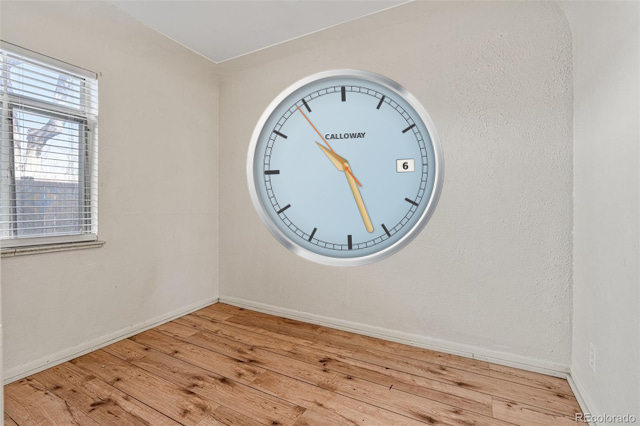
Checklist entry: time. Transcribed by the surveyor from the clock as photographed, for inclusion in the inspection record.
10:26:54
